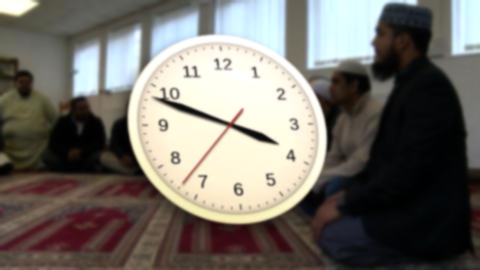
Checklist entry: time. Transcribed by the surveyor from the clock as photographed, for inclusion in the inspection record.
3:48:37
